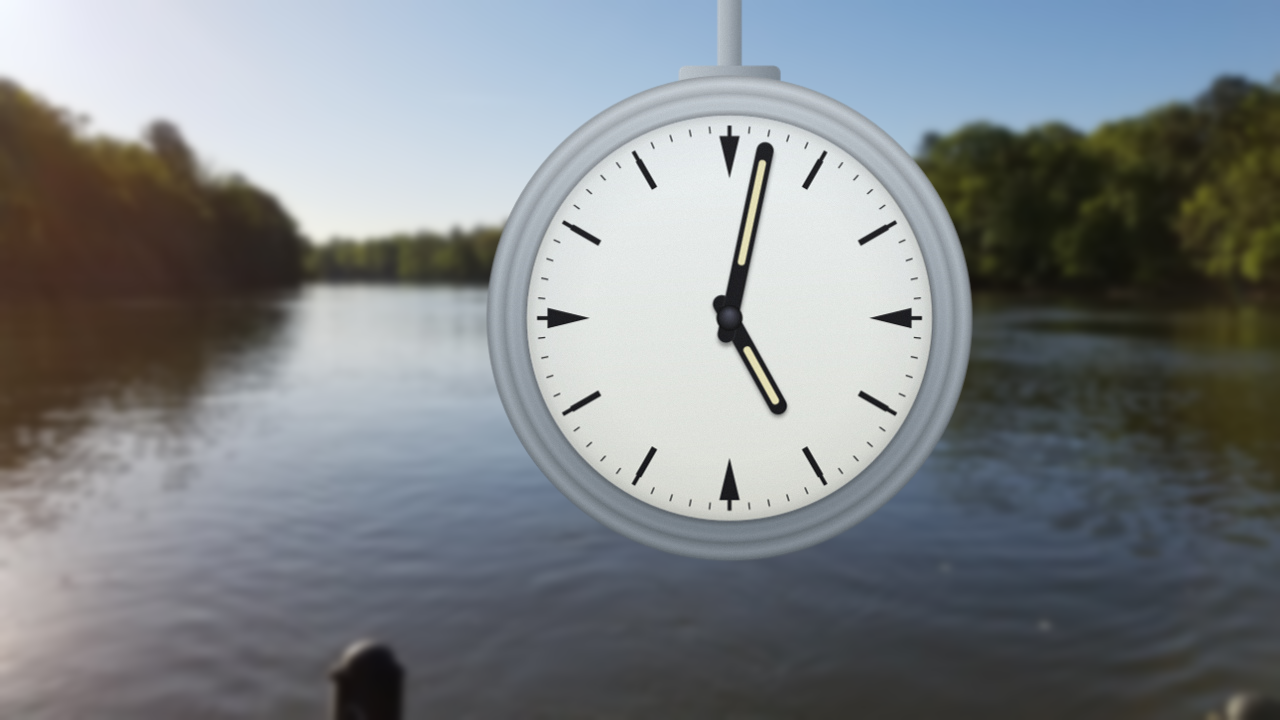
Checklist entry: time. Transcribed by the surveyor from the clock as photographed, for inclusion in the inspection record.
5:02
